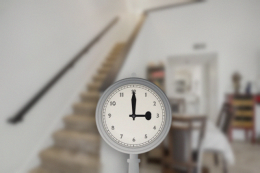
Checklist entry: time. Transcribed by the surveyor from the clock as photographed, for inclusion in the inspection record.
3:00
